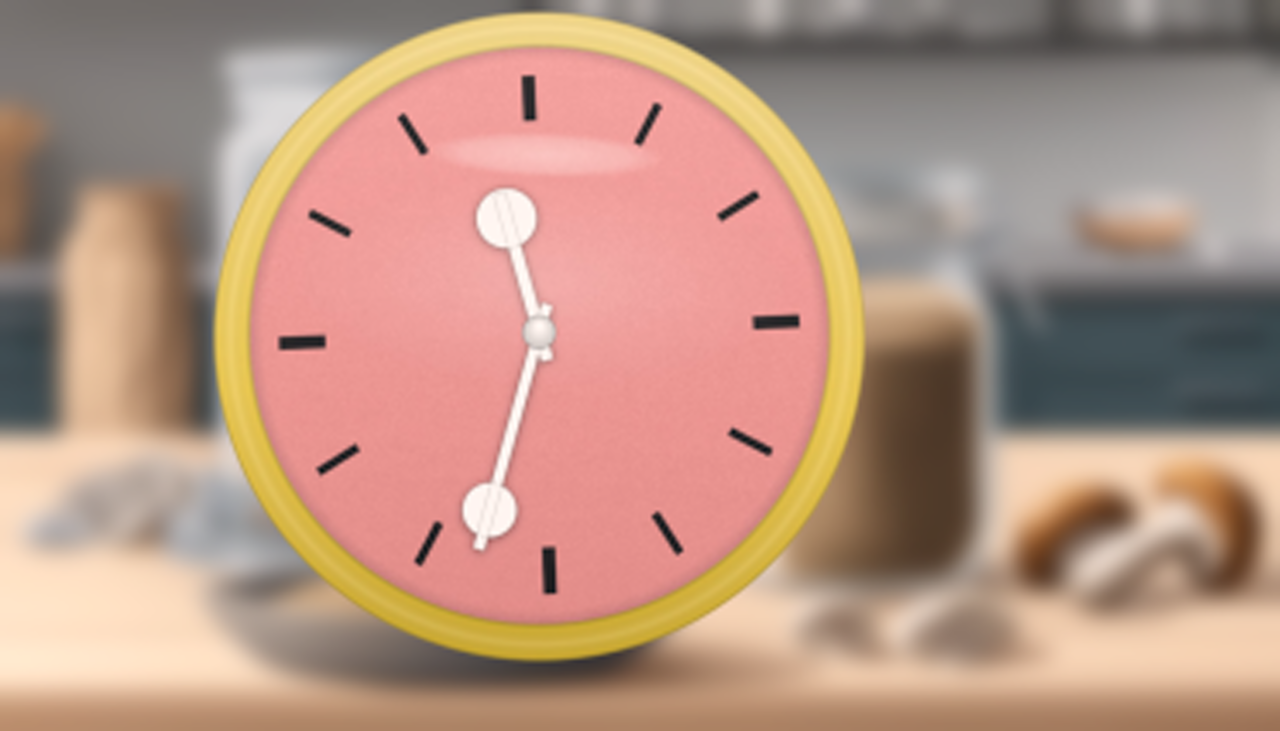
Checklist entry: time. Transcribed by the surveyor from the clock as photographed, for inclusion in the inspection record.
11:33
